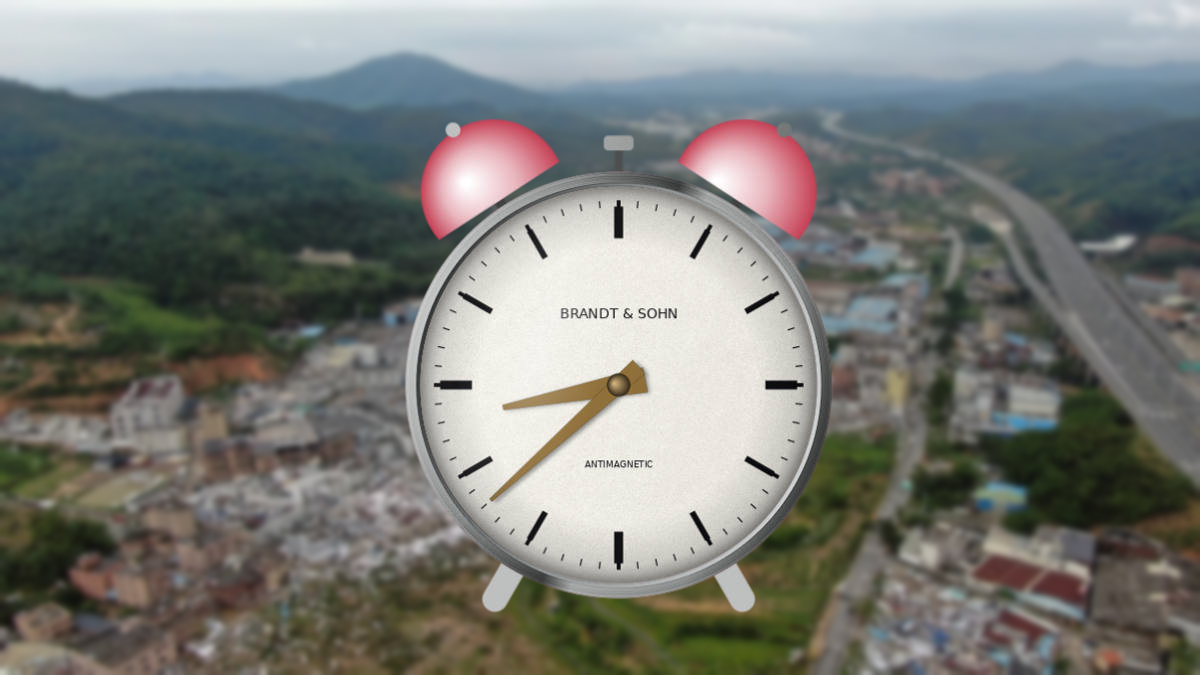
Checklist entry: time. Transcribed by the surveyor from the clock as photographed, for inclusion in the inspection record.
8:38
